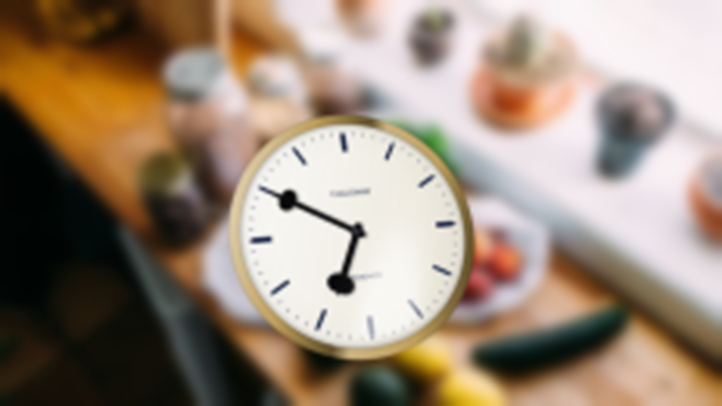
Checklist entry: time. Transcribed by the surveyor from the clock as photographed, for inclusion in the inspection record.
6:50
